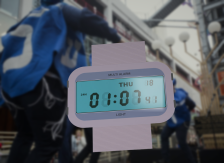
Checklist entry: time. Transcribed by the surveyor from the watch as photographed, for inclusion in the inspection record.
1:07:41
